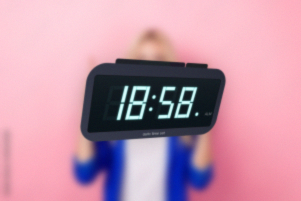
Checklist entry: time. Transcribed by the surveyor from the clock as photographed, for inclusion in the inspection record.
18:58
